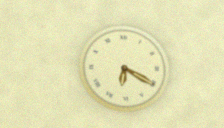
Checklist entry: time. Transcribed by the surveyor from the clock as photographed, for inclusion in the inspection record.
6:20
